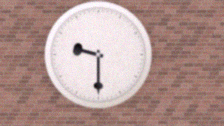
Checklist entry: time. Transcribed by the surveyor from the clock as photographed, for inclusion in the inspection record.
9:30
